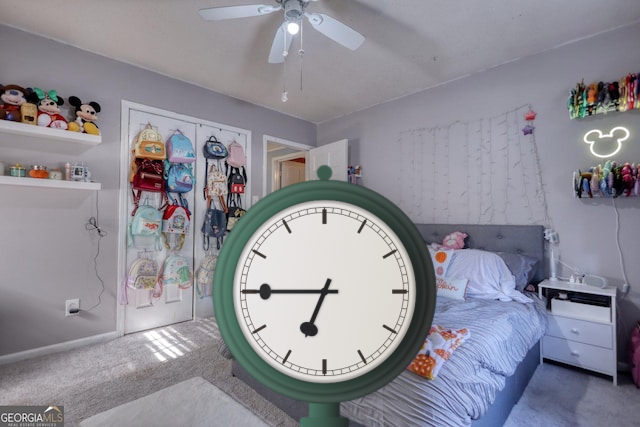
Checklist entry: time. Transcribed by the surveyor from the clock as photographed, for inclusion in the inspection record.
6:45
